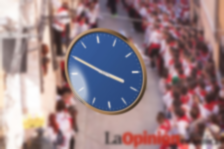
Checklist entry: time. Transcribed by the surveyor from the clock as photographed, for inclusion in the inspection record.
3:50
